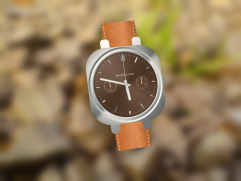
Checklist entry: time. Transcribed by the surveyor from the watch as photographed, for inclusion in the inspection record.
5:48
